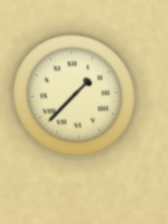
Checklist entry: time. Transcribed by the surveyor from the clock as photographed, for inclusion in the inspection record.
1:38
